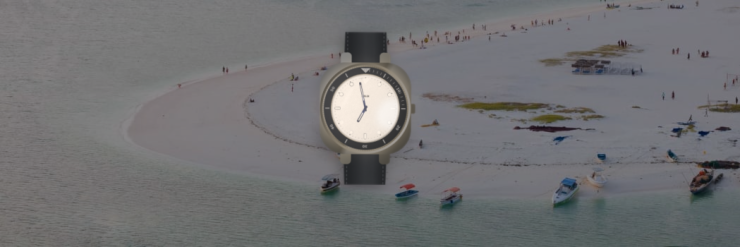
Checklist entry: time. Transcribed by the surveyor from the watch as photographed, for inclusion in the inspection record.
6:58
